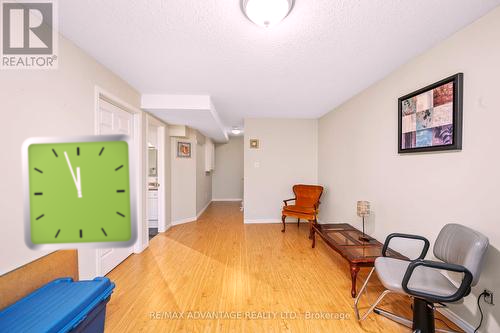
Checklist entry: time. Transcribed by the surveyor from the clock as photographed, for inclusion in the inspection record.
11:57
